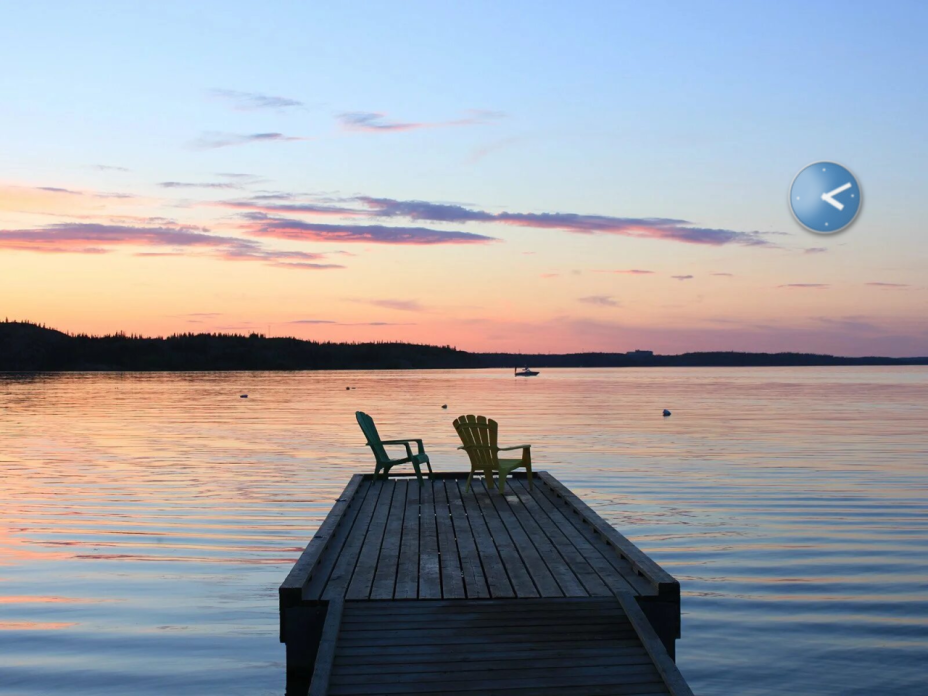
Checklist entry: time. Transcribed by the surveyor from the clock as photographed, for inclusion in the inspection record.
4:11
